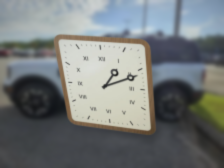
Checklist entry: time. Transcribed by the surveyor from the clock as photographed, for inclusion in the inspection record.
1:11
